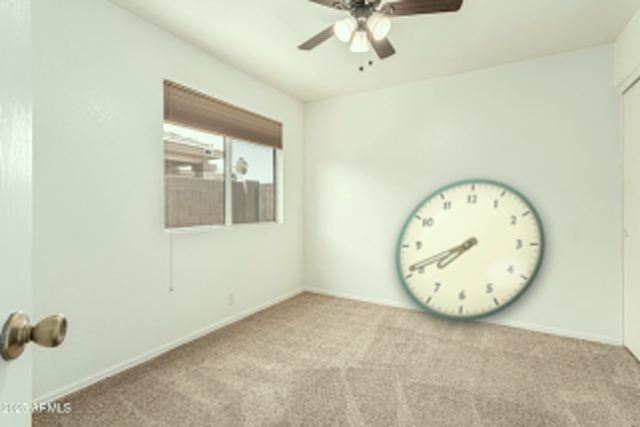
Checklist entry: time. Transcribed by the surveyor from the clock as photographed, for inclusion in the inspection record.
7:41
